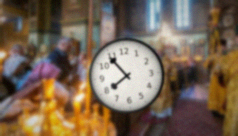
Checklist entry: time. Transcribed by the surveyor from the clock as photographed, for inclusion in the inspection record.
7:54
